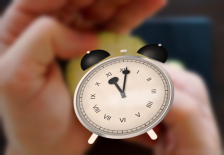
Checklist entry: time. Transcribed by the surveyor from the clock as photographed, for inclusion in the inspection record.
11:01
